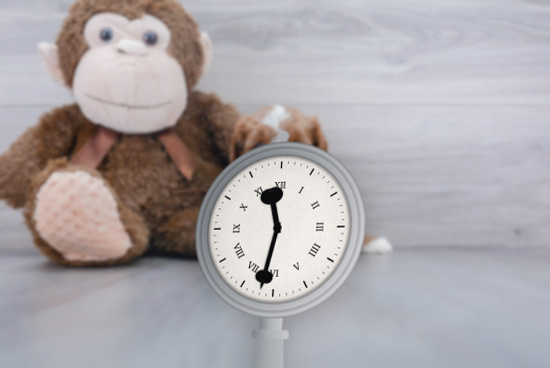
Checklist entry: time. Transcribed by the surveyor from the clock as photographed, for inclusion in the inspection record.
11:32
